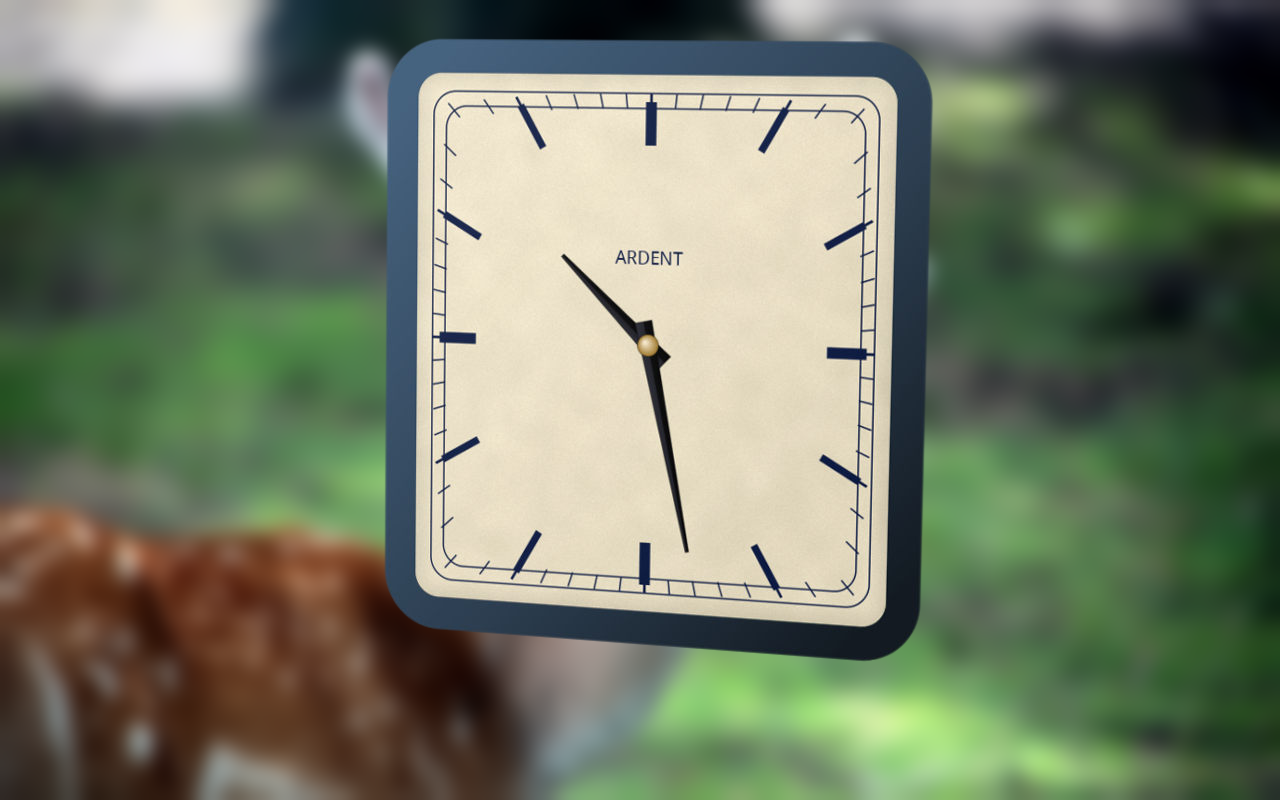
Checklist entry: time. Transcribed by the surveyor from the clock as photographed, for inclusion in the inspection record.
10:28
